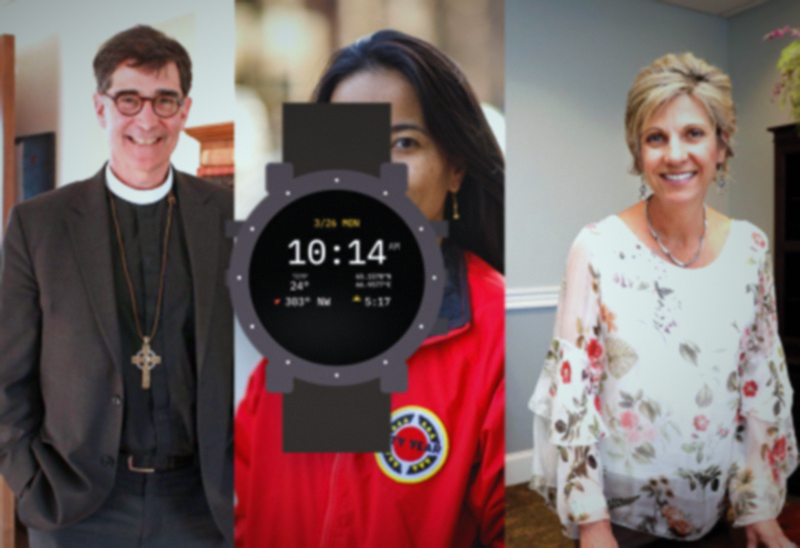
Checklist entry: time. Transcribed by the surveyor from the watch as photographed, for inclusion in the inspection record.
10:14
